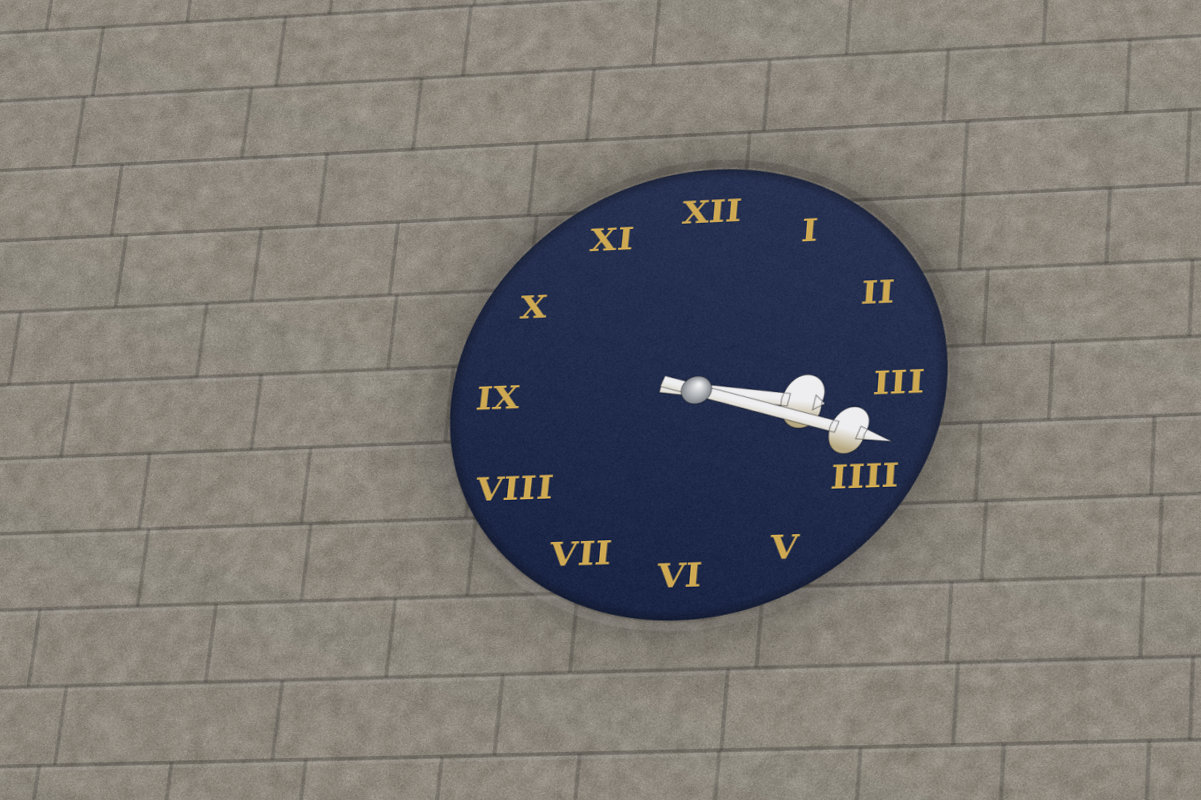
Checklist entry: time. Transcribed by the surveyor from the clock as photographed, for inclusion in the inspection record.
3:18
